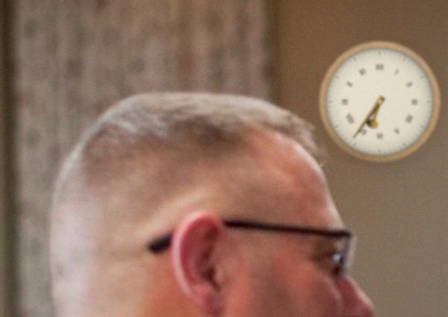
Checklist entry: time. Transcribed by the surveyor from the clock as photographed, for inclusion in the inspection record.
6:36
